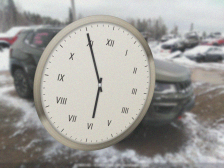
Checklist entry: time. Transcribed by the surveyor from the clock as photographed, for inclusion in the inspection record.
5:55
